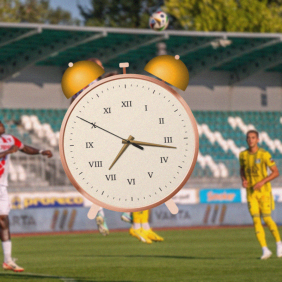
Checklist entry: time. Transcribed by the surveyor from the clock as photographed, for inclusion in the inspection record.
7:16:50
